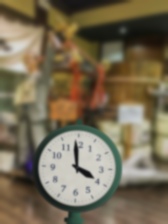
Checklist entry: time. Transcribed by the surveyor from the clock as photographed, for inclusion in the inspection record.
3:59
